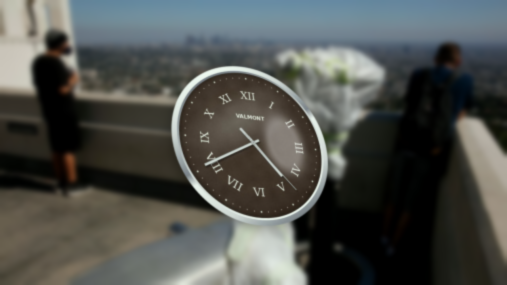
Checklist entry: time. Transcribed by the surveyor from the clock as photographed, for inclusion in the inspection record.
4:40:23
